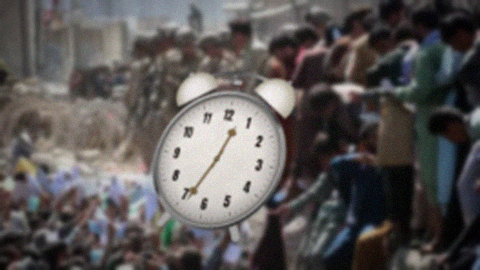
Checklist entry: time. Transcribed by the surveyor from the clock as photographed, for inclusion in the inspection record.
12:34
